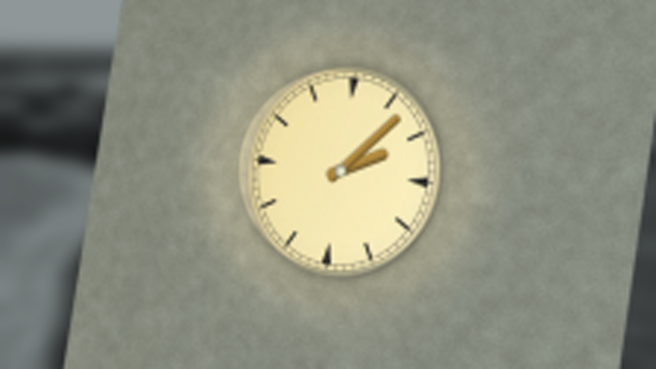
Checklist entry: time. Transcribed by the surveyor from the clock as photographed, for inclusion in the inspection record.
2:07
